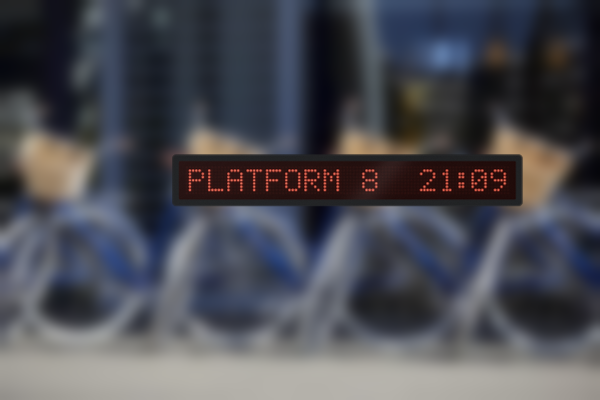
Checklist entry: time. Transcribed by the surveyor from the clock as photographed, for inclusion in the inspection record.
21:09
